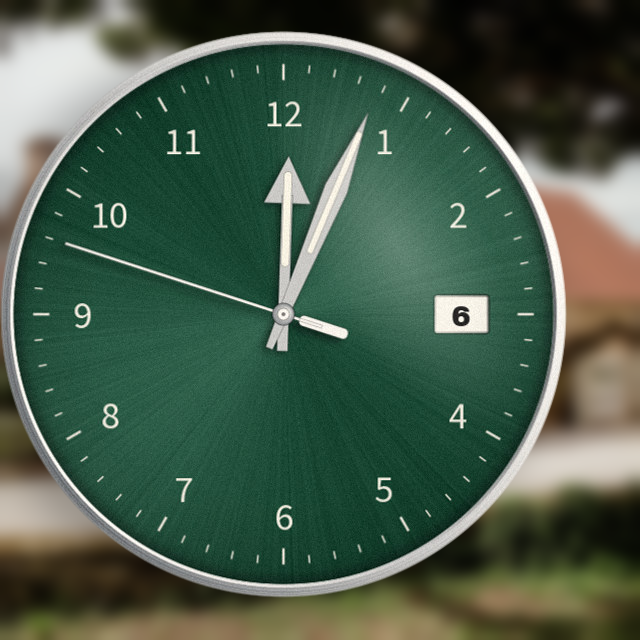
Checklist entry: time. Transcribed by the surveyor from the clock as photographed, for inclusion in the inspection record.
12:03:48
